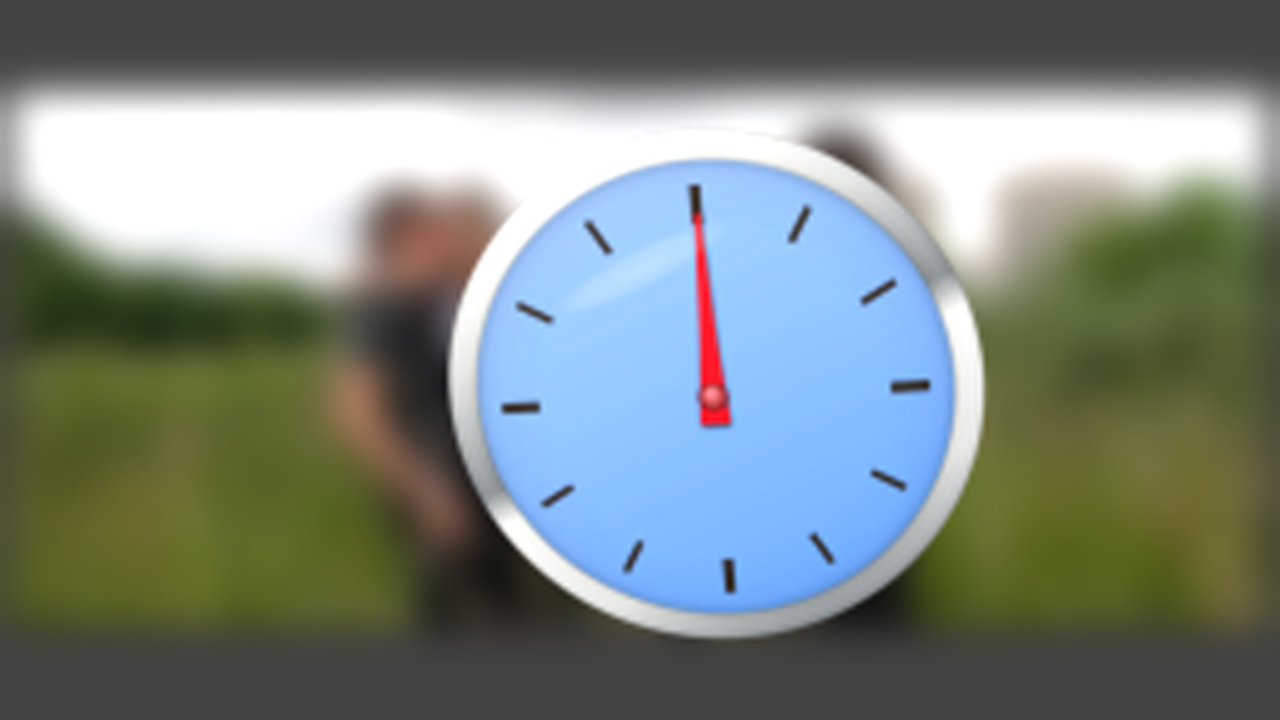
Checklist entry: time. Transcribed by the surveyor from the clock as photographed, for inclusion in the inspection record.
12:00
